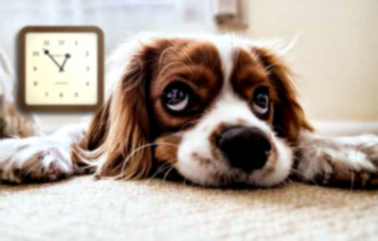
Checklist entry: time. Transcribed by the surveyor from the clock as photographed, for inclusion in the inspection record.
12:53
